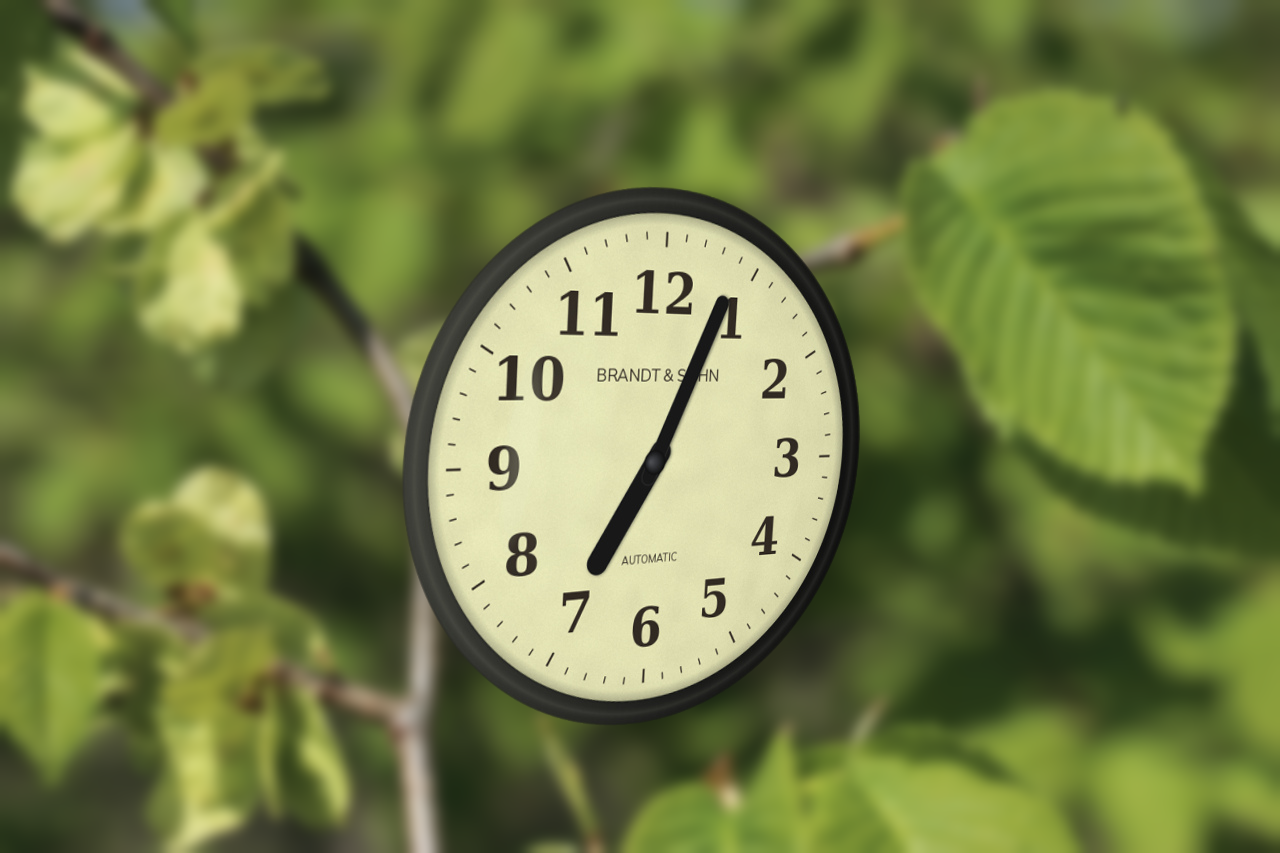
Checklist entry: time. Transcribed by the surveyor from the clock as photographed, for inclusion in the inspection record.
7:04
